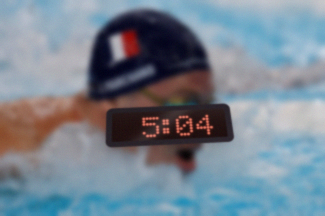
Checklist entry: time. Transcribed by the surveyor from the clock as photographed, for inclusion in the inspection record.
5:04
